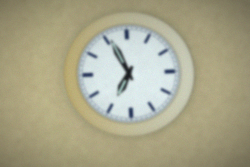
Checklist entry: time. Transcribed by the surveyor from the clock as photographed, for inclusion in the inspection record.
6:56
